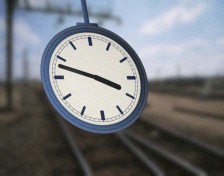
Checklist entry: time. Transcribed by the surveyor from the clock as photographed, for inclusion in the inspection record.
3:48
